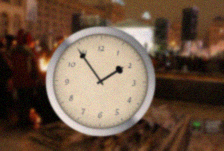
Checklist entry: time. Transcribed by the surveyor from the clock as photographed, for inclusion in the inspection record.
1:54
